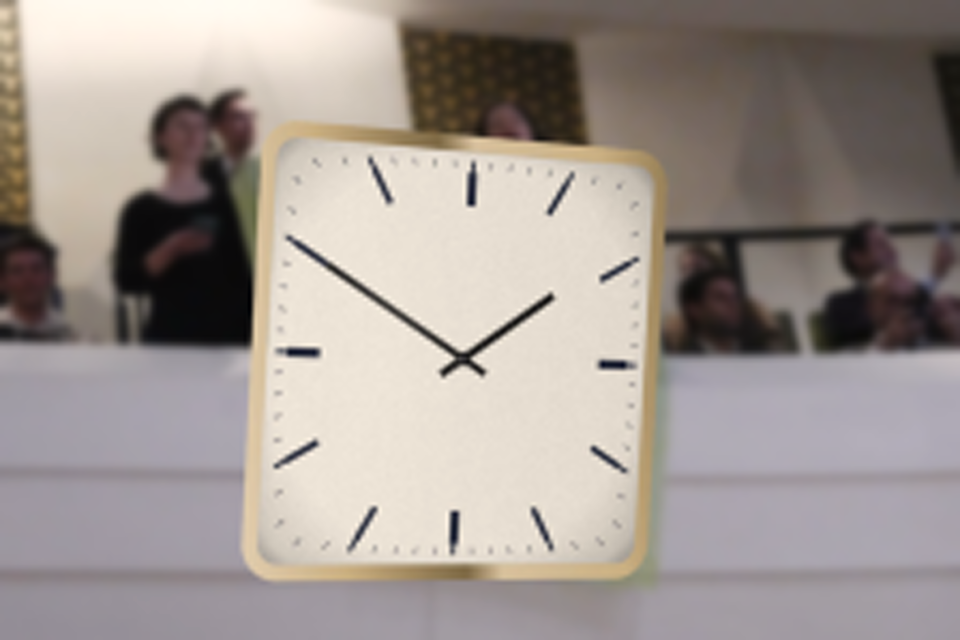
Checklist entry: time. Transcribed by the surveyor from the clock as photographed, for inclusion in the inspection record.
1:50
